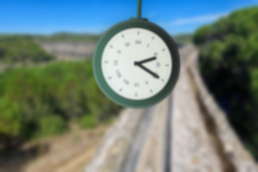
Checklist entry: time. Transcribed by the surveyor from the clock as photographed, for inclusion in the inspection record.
2:20
